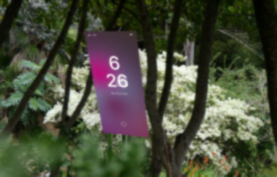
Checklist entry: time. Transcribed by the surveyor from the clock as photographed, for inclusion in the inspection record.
6:26
